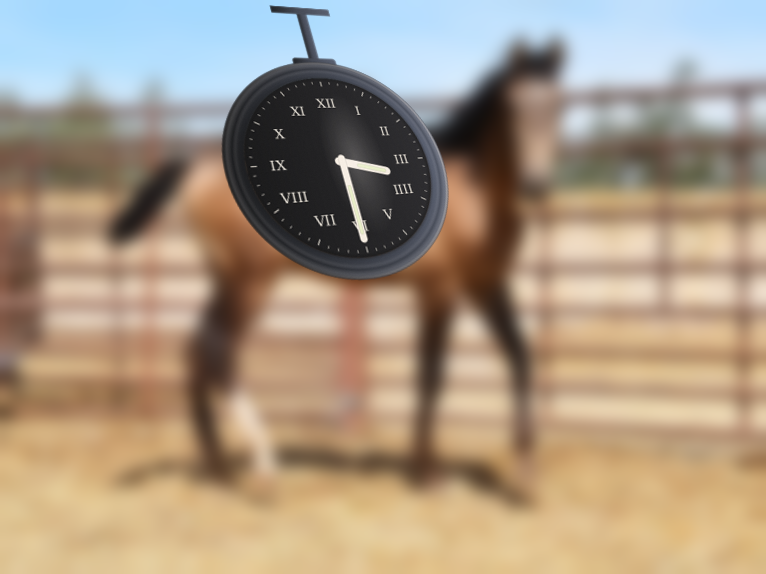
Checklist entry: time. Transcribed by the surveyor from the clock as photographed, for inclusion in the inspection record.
3:30
